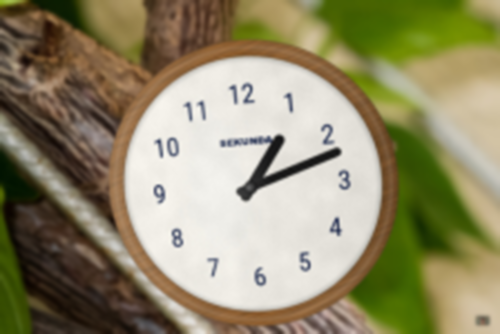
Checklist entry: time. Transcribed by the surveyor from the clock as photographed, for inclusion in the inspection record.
1:12
